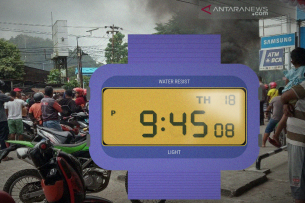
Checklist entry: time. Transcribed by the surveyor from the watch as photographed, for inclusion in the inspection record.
9:45:08
